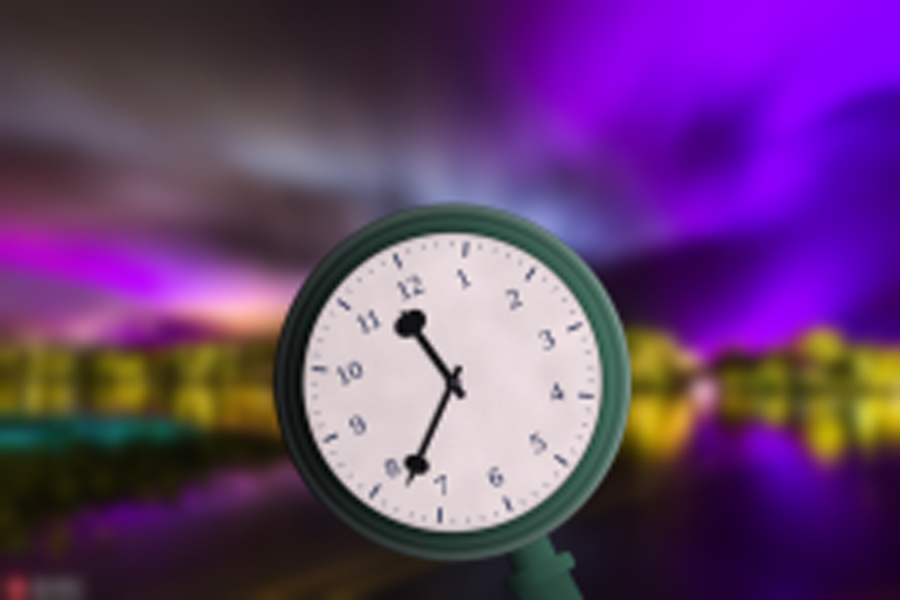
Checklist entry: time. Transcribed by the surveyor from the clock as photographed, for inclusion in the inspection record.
11:38
